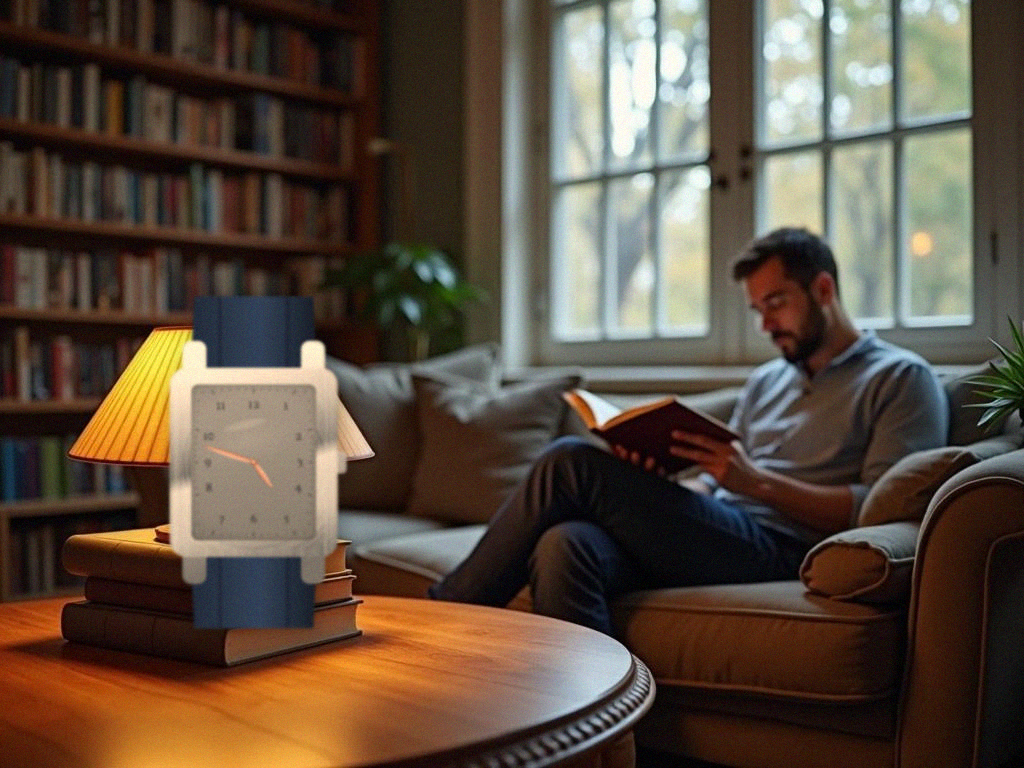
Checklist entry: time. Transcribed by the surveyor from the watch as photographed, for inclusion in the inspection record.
4:48
